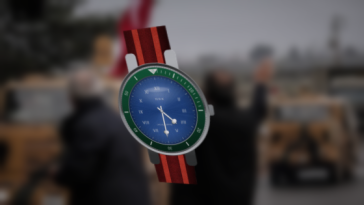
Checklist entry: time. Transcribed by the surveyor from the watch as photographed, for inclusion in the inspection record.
4:30
